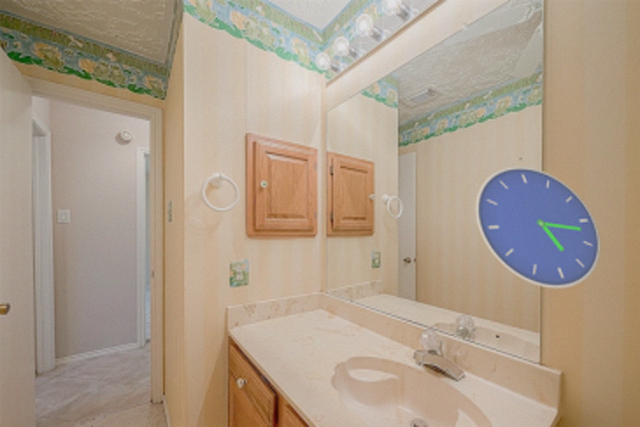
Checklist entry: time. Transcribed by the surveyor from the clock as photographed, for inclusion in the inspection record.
5:17
